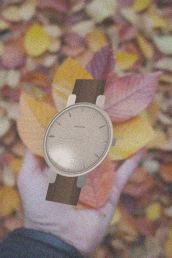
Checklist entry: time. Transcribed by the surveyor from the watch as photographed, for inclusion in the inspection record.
8:42
